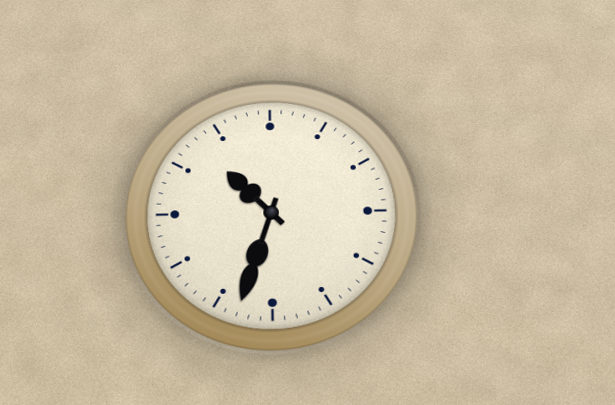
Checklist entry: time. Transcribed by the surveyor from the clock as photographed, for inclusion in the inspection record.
10:33
